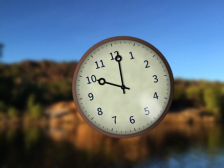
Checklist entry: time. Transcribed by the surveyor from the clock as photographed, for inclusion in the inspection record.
10:01
